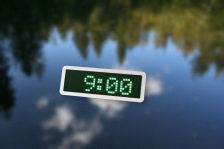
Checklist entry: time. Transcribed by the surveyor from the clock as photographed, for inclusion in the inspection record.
9:00
